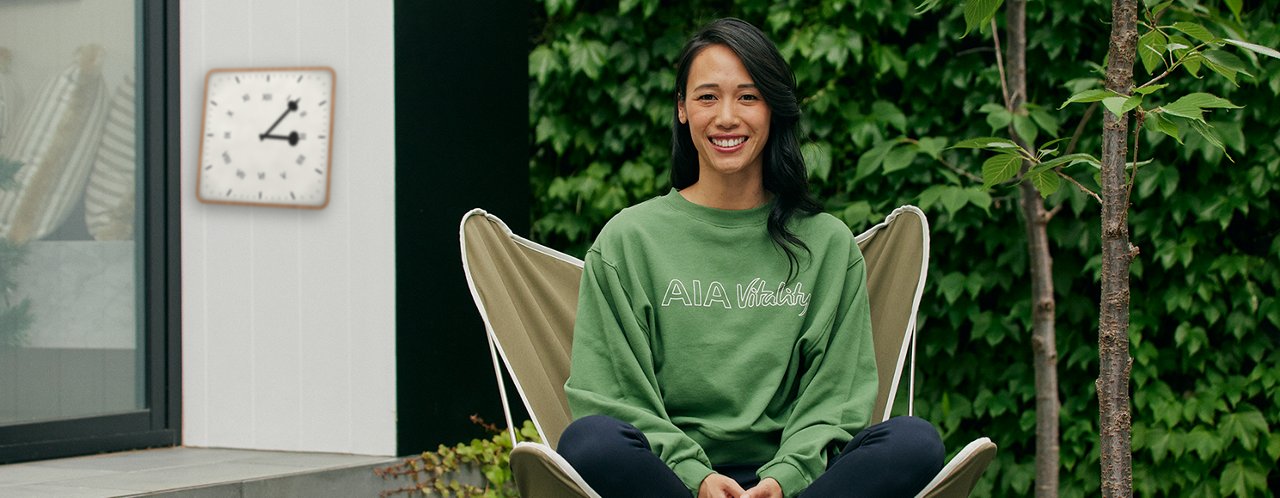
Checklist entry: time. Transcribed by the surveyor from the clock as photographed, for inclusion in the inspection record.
3:07
